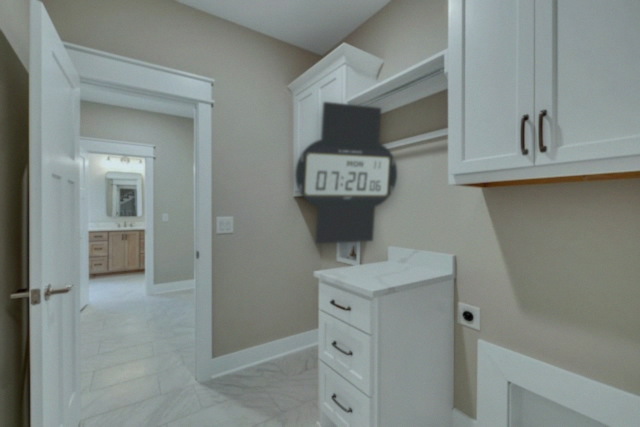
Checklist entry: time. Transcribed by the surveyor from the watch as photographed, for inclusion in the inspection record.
7:20
